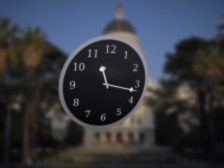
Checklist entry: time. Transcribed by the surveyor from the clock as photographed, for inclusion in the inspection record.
11:17
